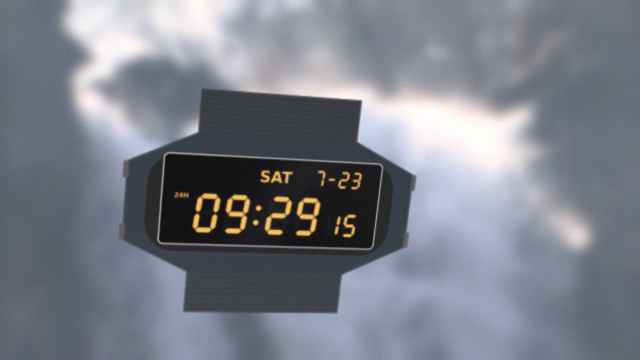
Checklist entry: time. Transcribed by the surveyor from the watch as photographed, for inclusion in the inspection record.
9:29:15
